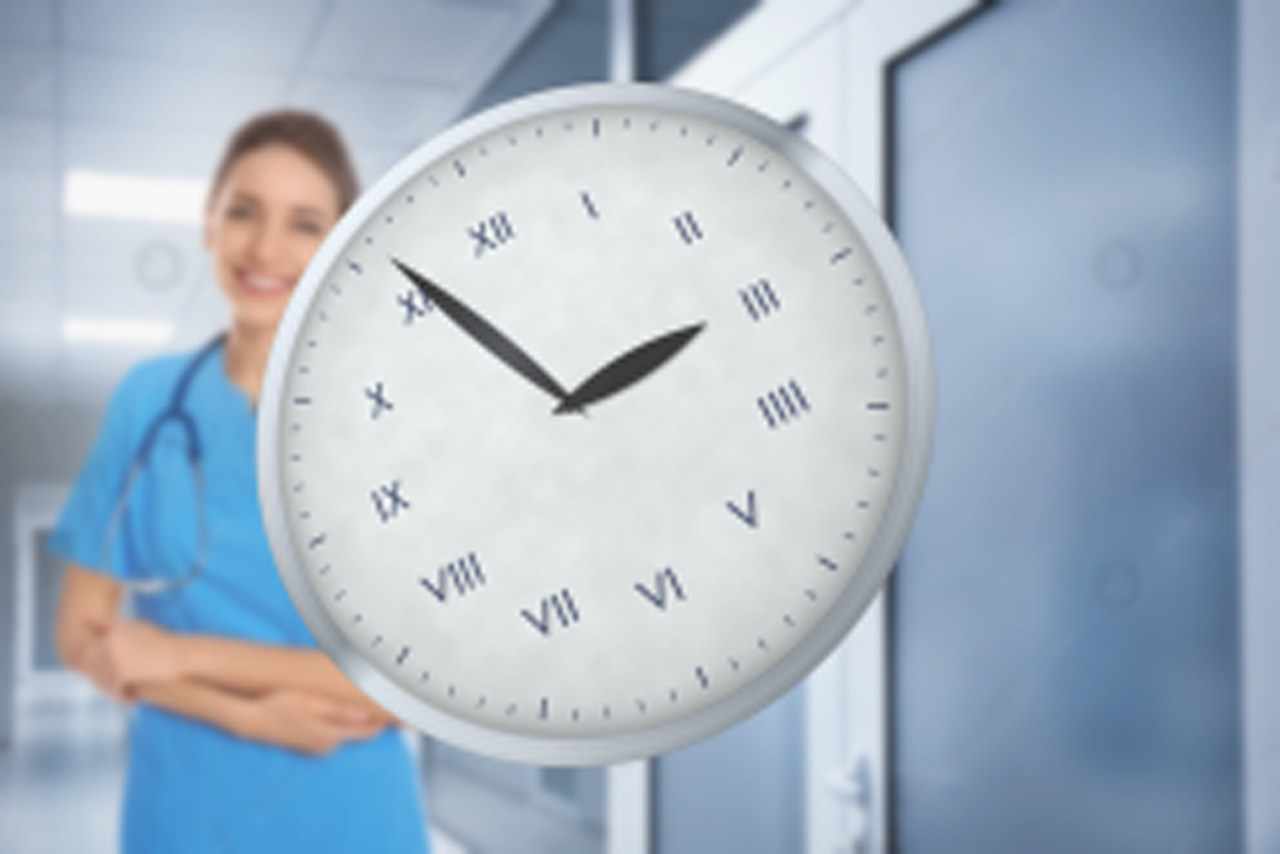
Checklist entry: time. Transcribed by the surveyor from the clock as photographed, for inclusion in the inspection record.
2:56
